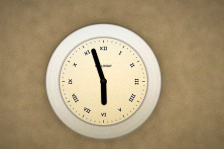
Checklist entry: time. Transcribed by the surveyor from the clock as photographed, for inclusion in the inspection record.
5:57
